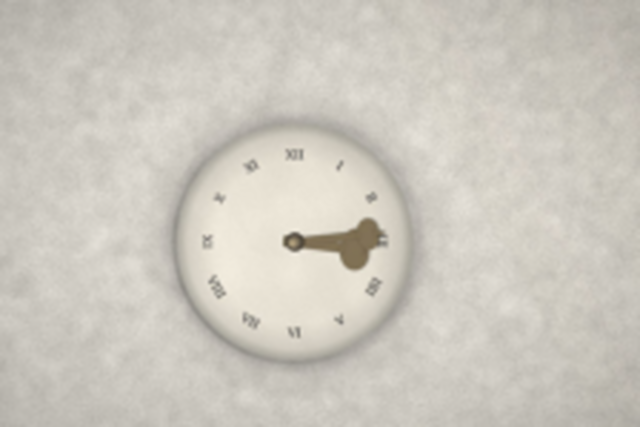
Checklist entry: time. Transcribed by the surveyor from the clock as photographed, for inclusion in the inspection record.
3:14
